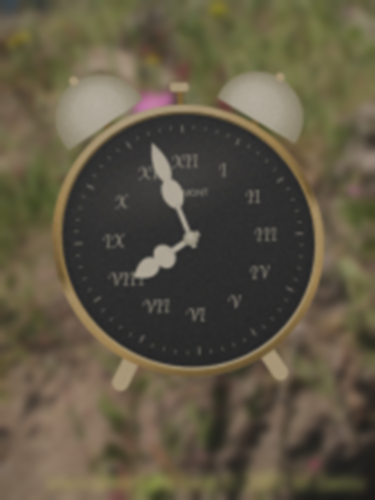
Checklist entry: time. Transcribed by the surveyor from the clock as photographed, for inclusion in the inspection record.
7:57
